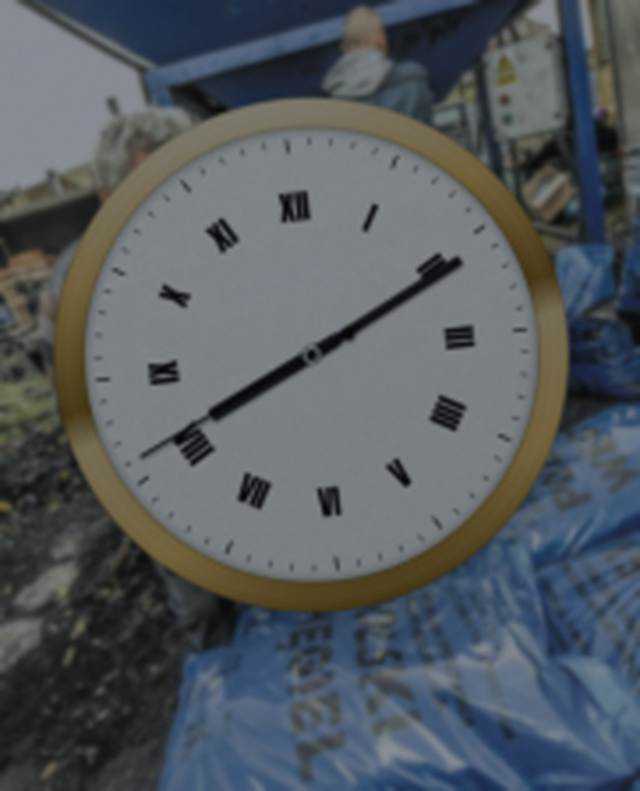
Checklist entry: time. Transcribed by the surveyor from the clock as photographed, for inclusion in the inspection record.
8:10:41
